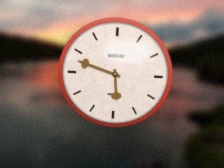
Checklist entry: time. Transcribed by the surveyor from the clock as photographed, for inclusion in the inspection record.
5:48
